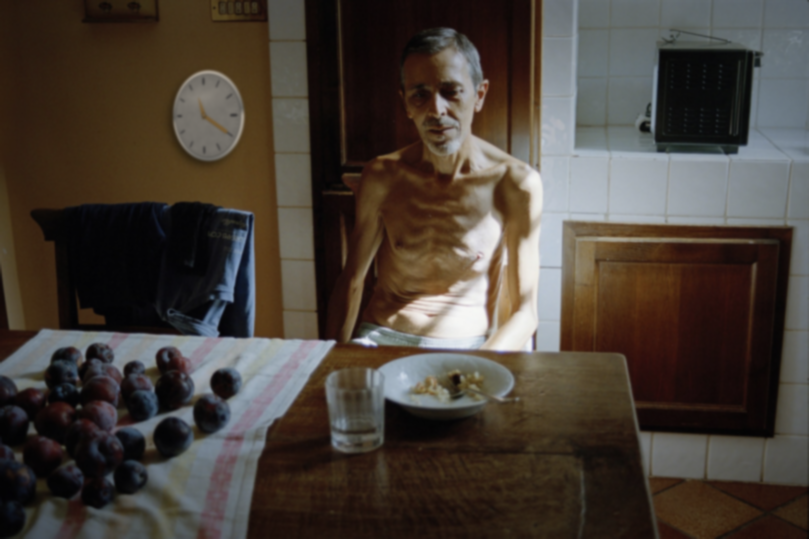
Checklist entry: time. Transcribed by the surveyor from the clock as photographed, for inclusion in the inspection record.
11:20
